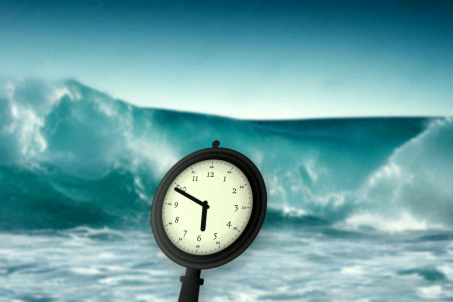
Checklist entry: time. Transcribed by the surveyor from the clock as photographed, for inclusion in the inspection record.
5:49
